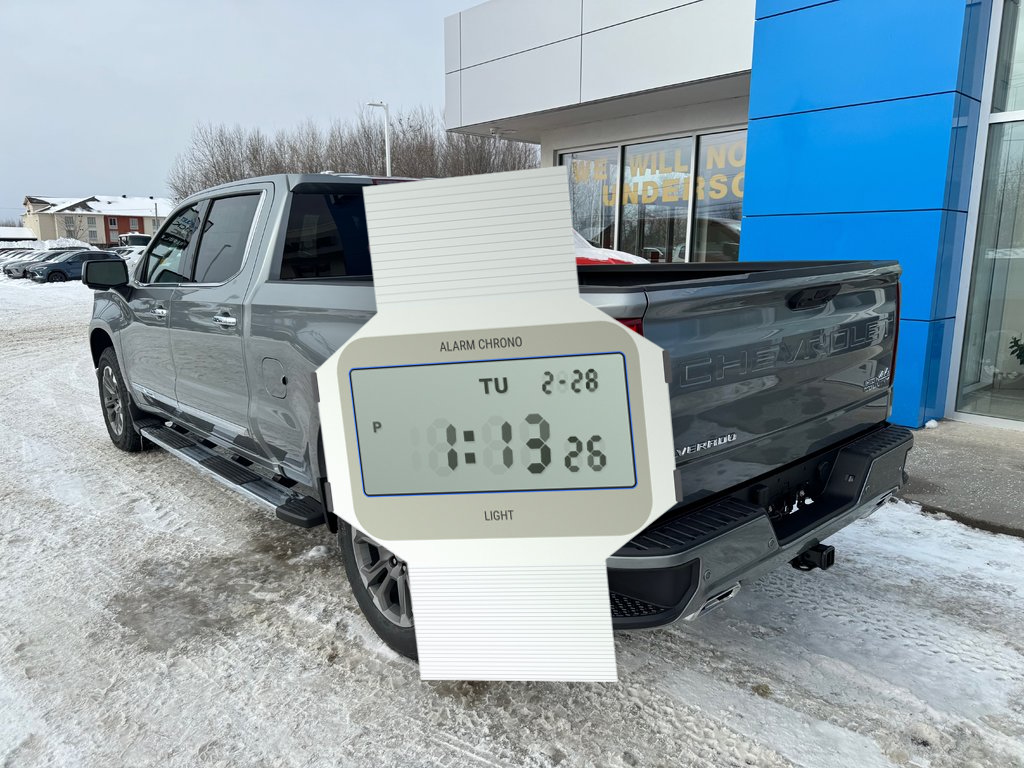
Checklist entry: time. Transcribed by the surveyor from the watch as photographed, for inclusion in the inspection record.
1:13:26
